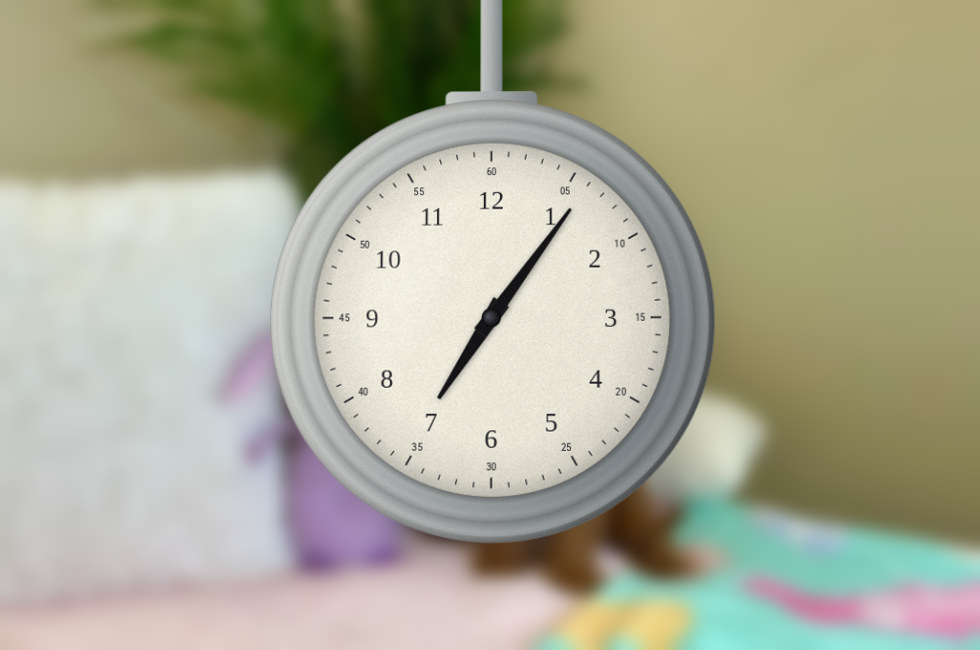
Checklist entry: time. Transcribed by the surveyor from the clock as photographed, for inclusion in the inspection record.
7:06
